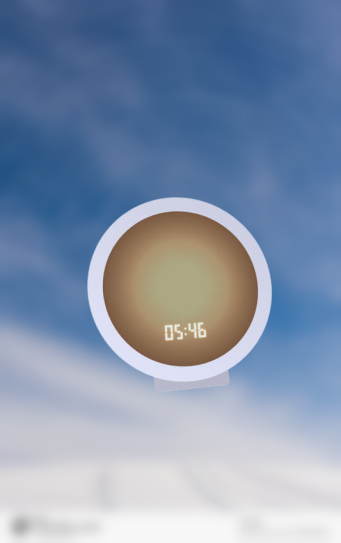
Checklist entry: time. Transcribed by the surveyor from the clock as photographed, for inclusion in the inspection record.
5:46
